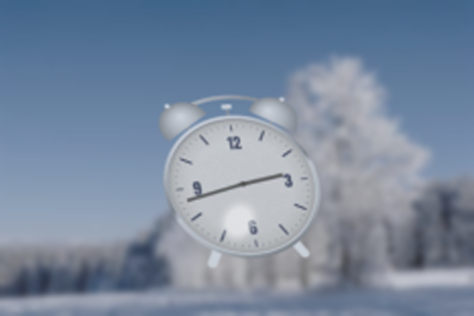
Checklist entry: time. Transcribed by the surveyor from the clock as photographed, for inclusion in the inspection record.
2:43
